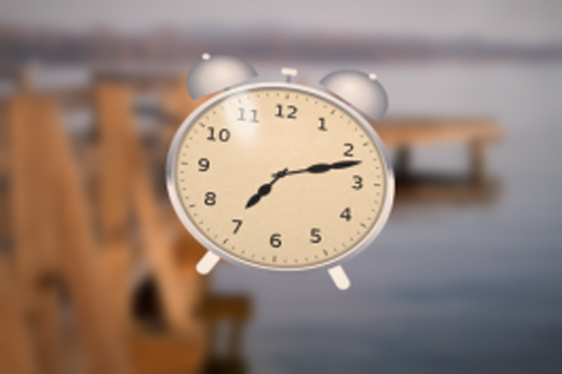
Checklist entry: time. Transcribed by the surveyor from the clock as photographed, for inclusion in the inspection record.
7:12
